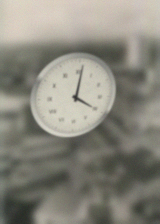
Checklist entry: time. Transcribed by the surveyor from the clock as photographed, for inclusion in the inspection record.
4:01
